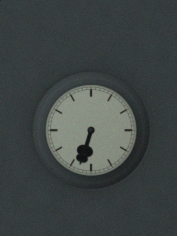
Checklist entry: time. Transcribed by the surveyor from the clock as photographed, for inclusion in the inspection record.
6:33
